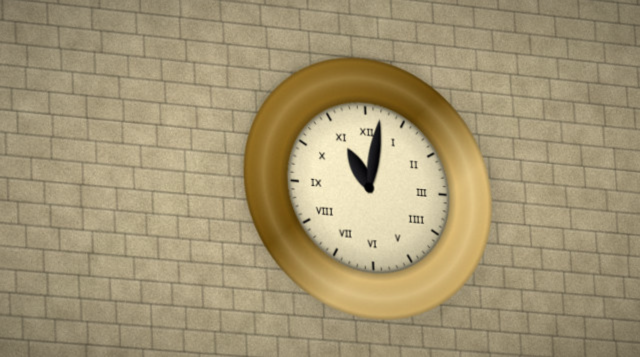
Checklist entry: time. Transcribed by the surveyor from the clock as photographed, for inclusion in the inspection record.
11:02
